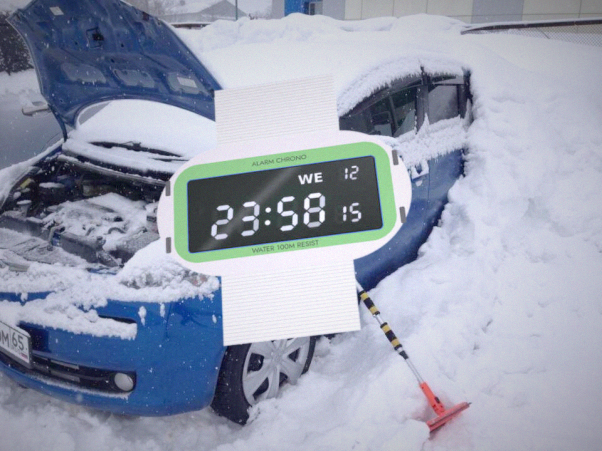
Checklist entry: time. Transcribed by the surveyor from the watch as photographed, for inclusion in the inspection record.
23:58:15
